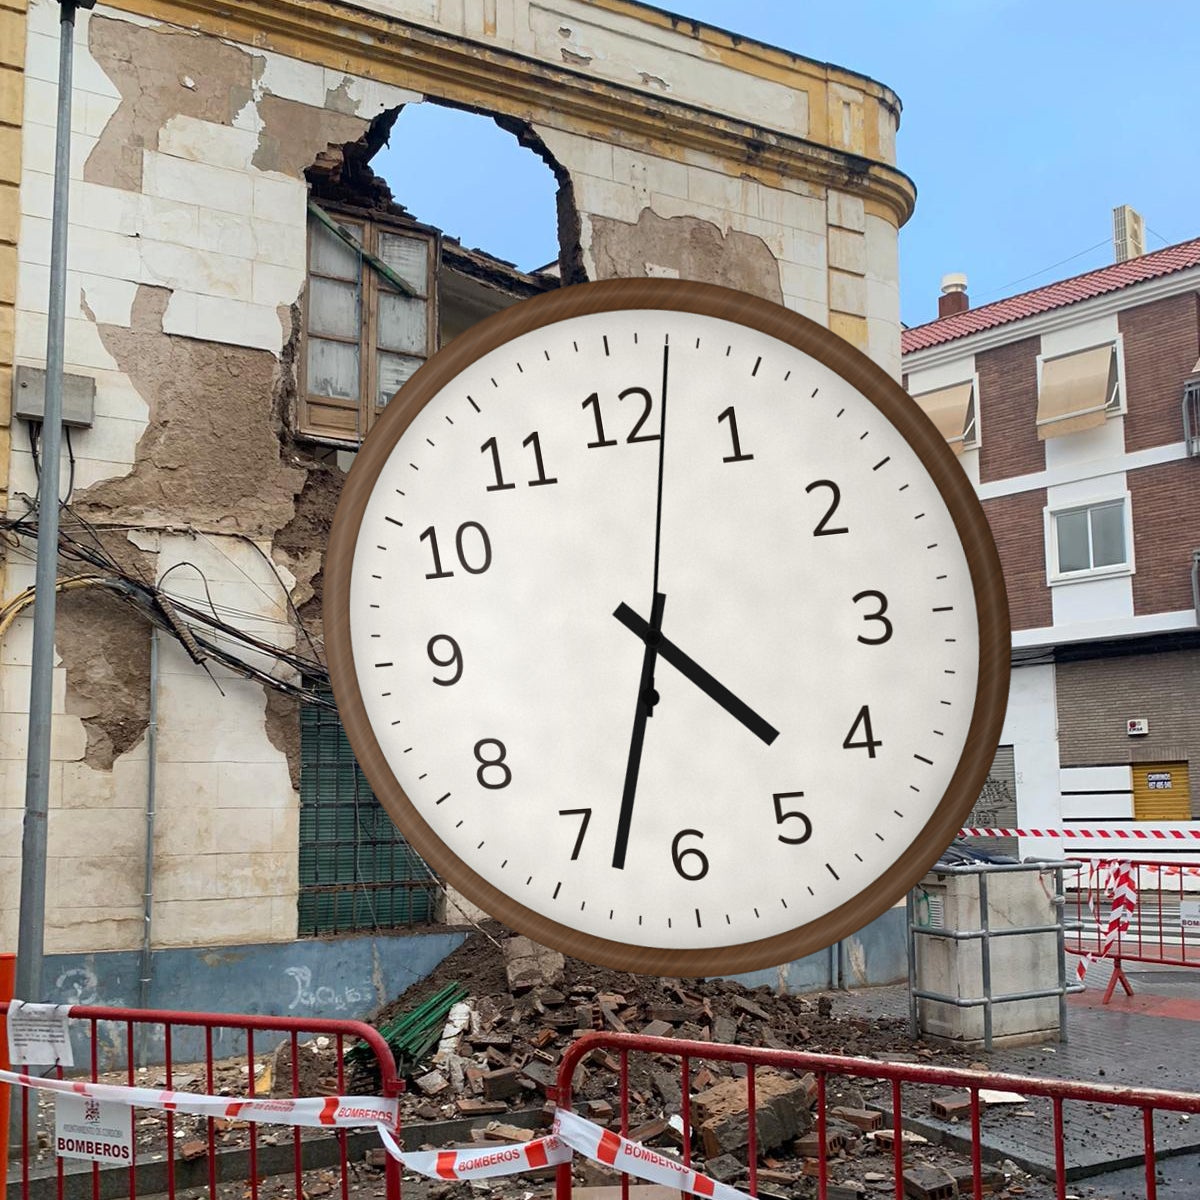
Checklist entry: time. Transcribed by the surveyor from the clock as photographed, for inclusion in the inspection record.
4:33:02
